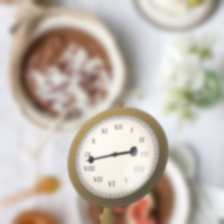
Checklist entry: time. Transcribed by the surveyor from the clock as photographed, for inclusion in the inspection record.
2:43
